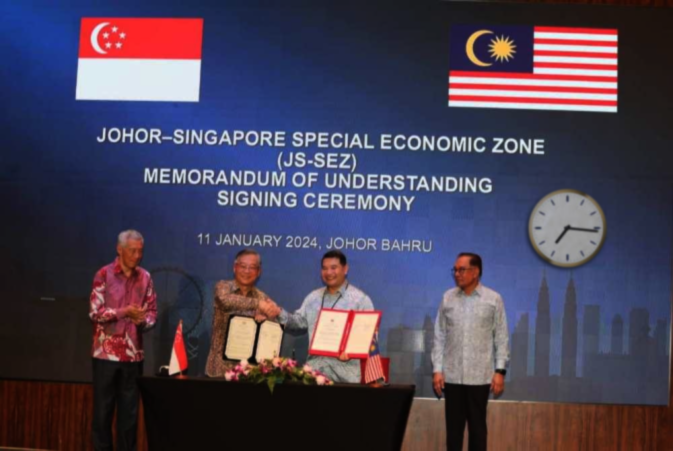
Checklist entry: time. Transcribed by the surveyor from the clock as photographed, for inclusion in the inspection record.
7:16
